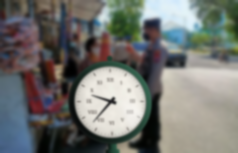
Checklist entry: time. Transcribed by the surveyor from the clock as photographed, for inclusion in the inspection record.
9:37
